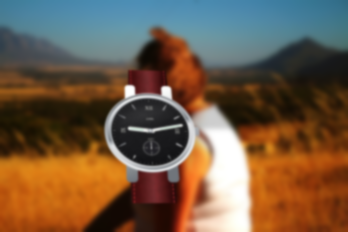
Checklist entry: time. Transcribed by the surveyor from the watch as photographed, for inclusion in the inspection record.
9:13
